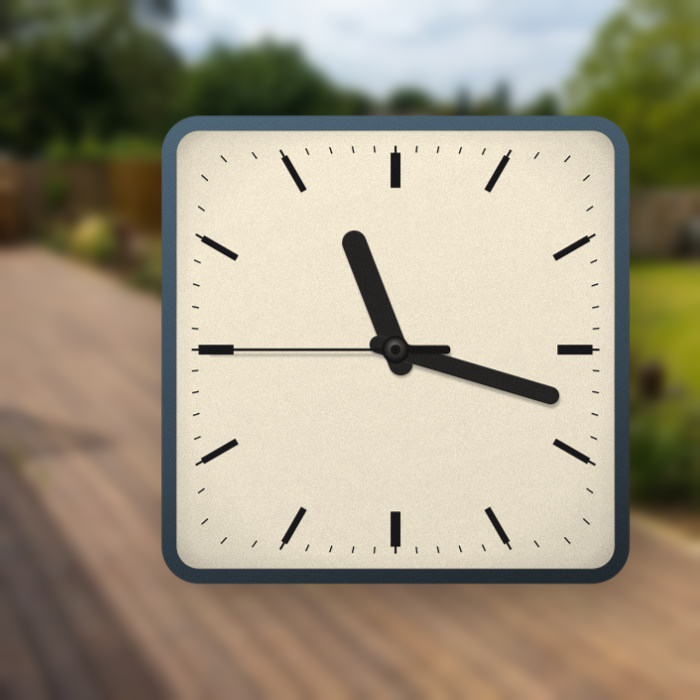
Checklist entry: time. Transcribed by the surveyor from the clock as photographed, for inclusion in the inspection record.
11:17:45
